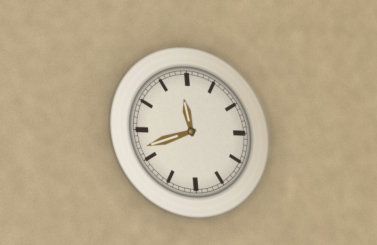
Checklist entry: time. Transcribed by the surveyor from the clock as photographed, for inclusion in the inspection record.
11:42
